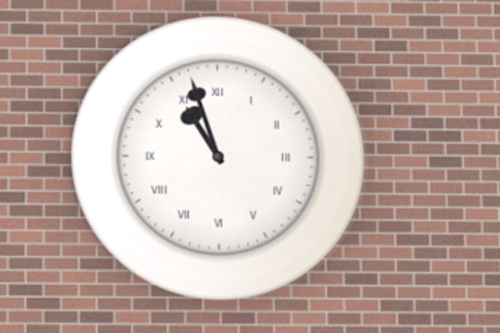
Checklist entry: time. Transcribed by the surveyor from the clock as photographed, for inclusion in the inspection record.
10:57
